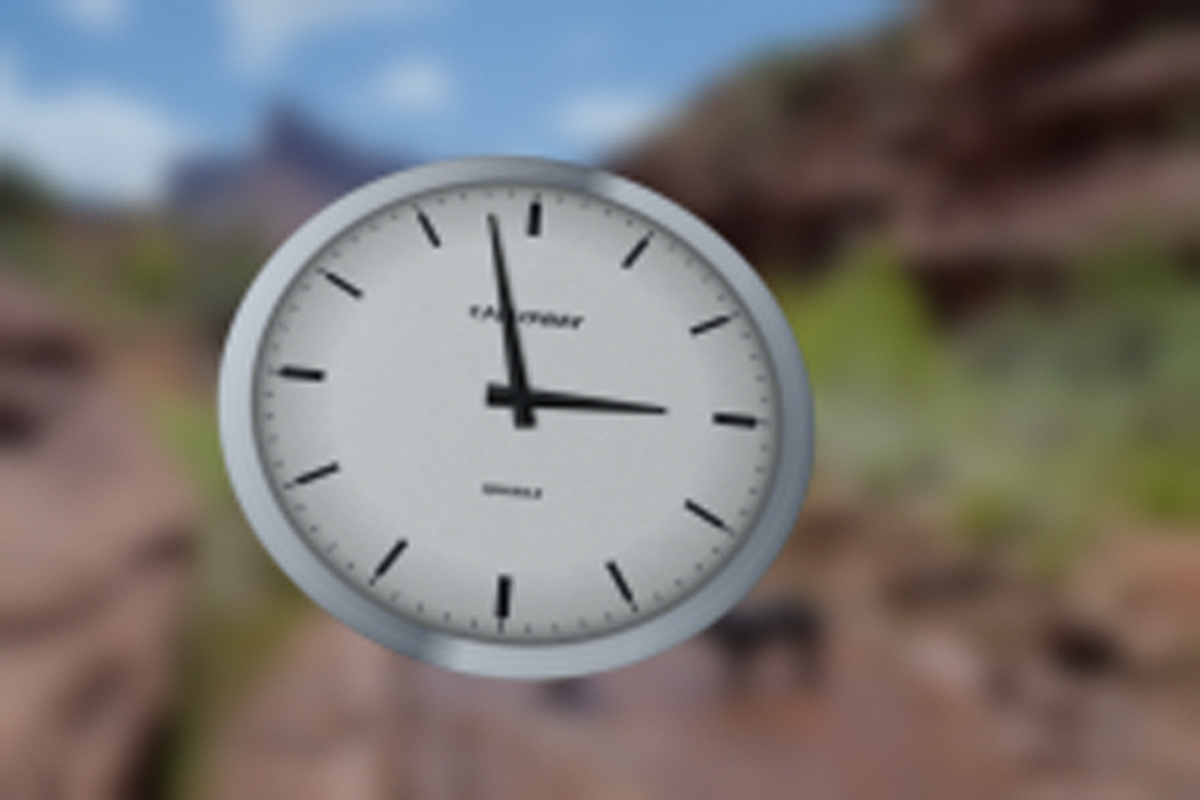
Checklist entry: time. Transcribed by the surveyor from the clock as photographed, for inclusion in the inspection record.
2:58
